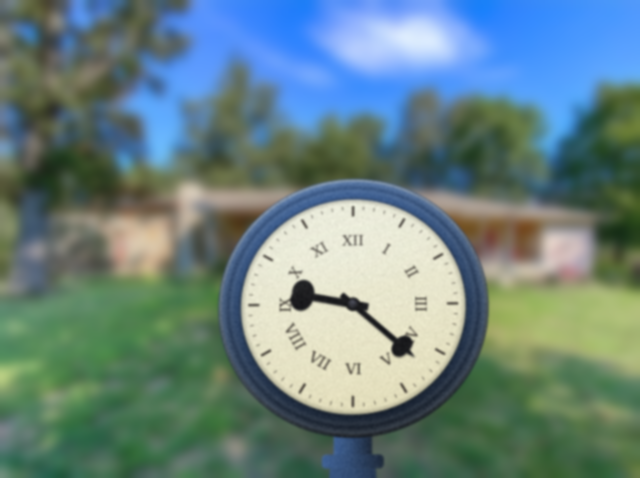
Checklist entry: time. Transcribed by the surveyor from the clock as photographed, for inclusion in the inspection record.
9:22
